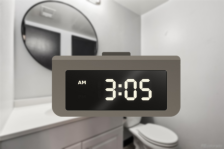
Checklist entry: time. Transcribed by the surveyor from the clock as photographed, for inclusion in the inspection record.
3:05
